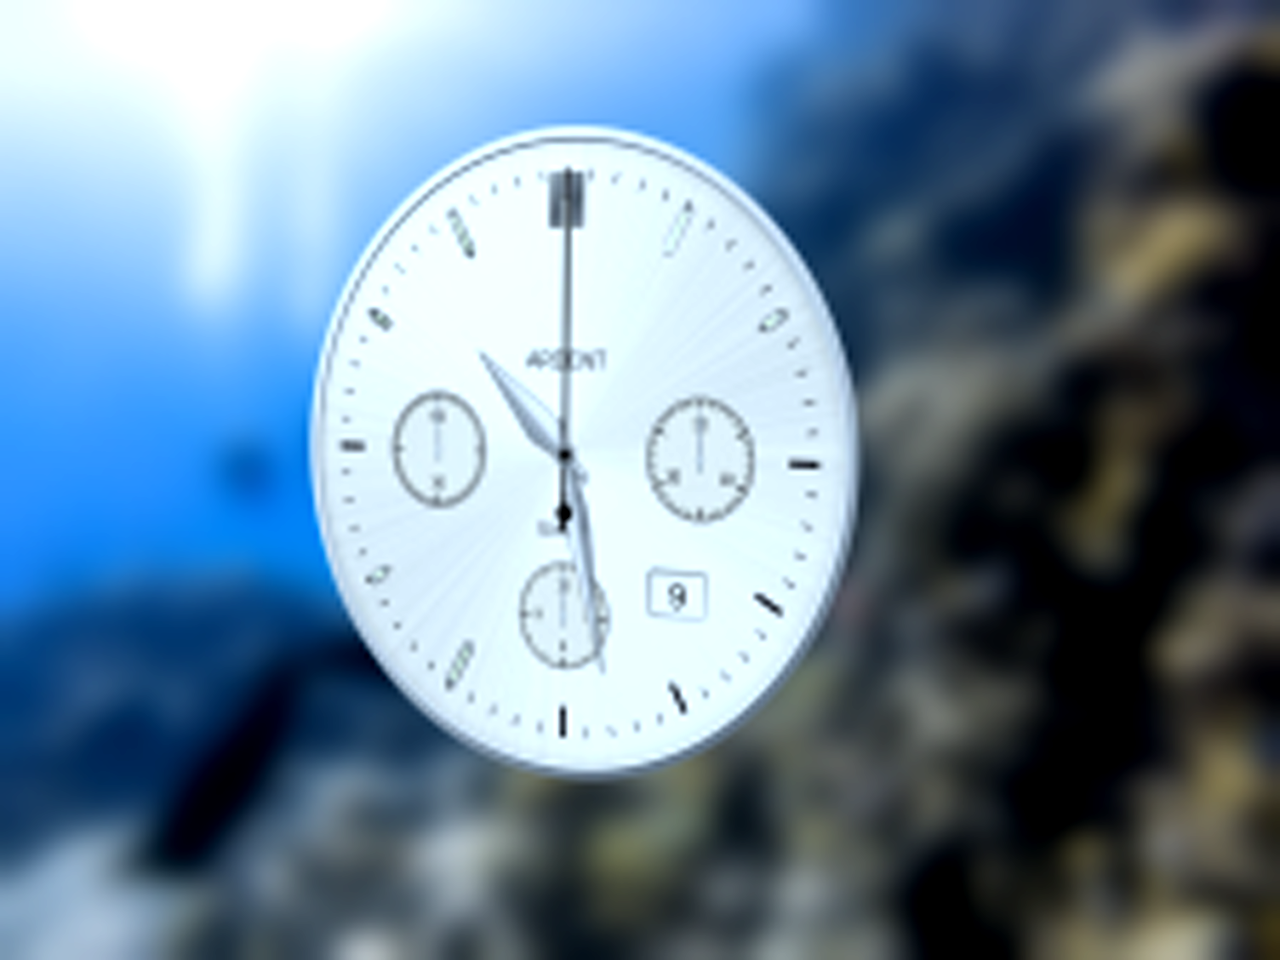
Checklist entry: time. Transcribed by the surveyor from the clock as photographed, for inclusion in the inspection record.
10:28
